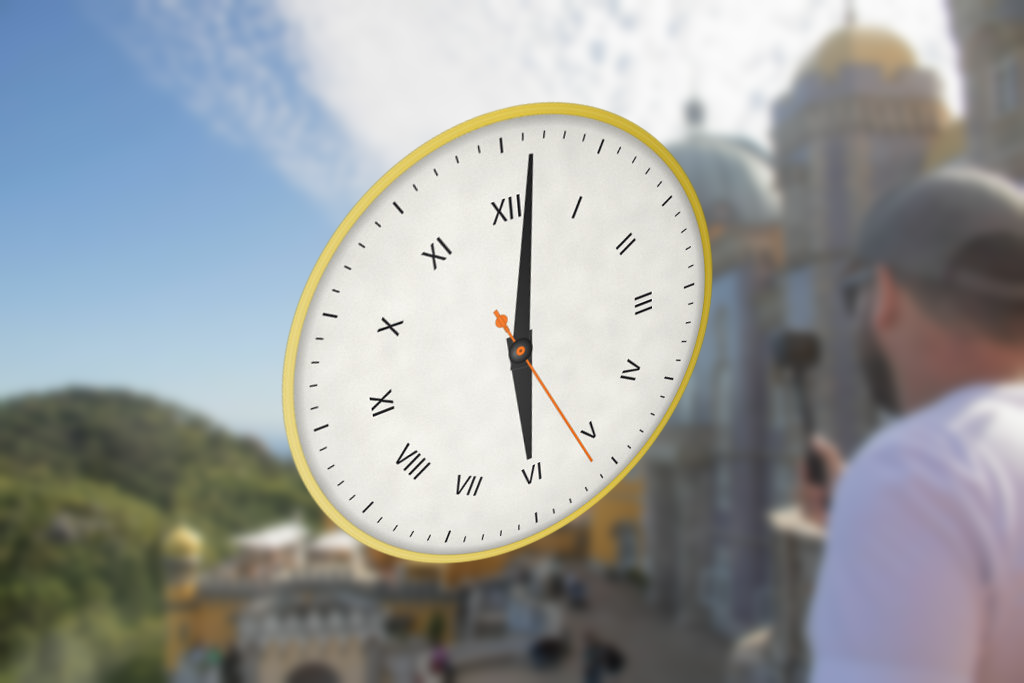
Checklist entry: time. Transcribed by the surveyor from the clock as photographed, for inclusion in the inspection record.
6:01:26
